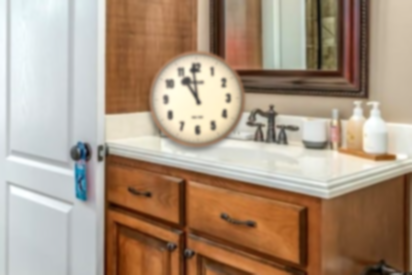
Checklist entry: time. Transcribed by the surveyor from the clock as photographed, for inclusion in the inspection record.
10:59
